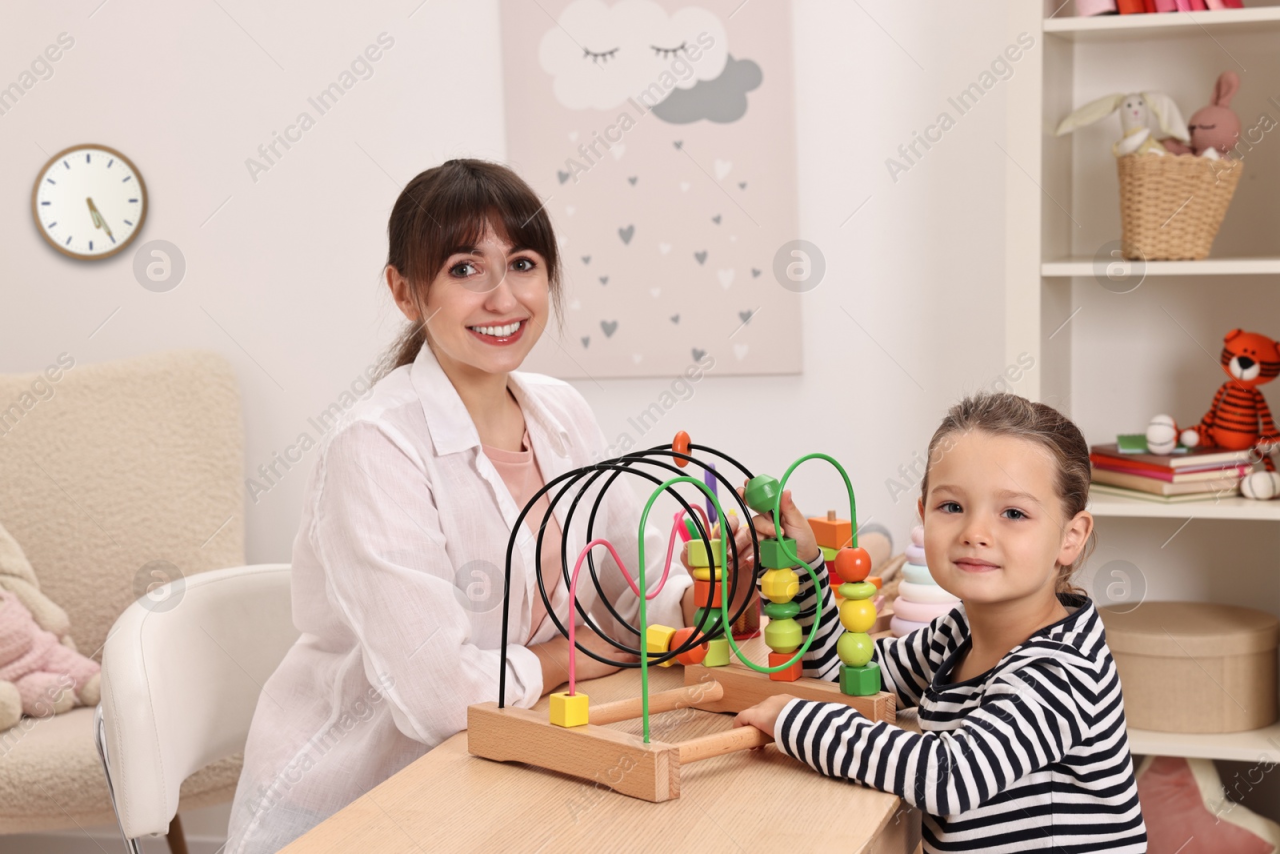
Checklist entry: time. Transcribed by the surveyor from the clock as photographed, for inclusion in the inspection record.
5:25
